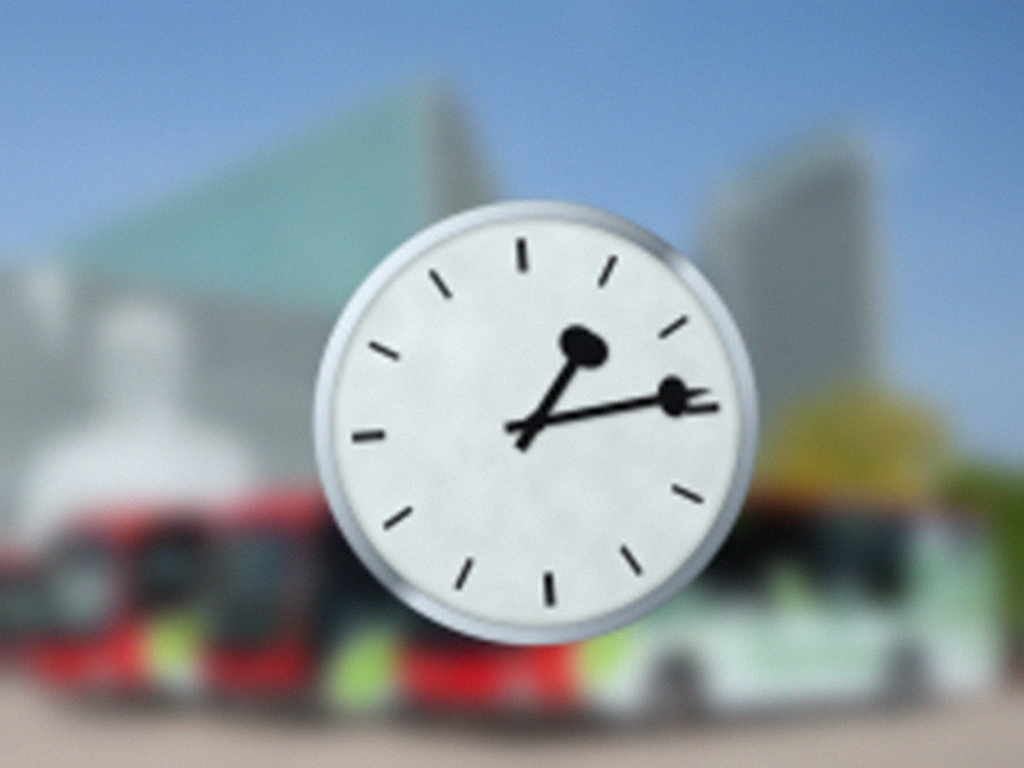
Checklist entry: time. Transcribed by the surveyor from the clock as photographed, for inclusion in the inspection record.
1:14
